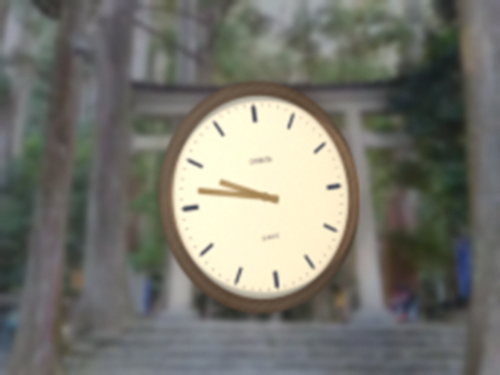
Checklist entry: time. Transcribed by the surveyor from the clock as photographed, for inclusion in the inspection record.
9:47
